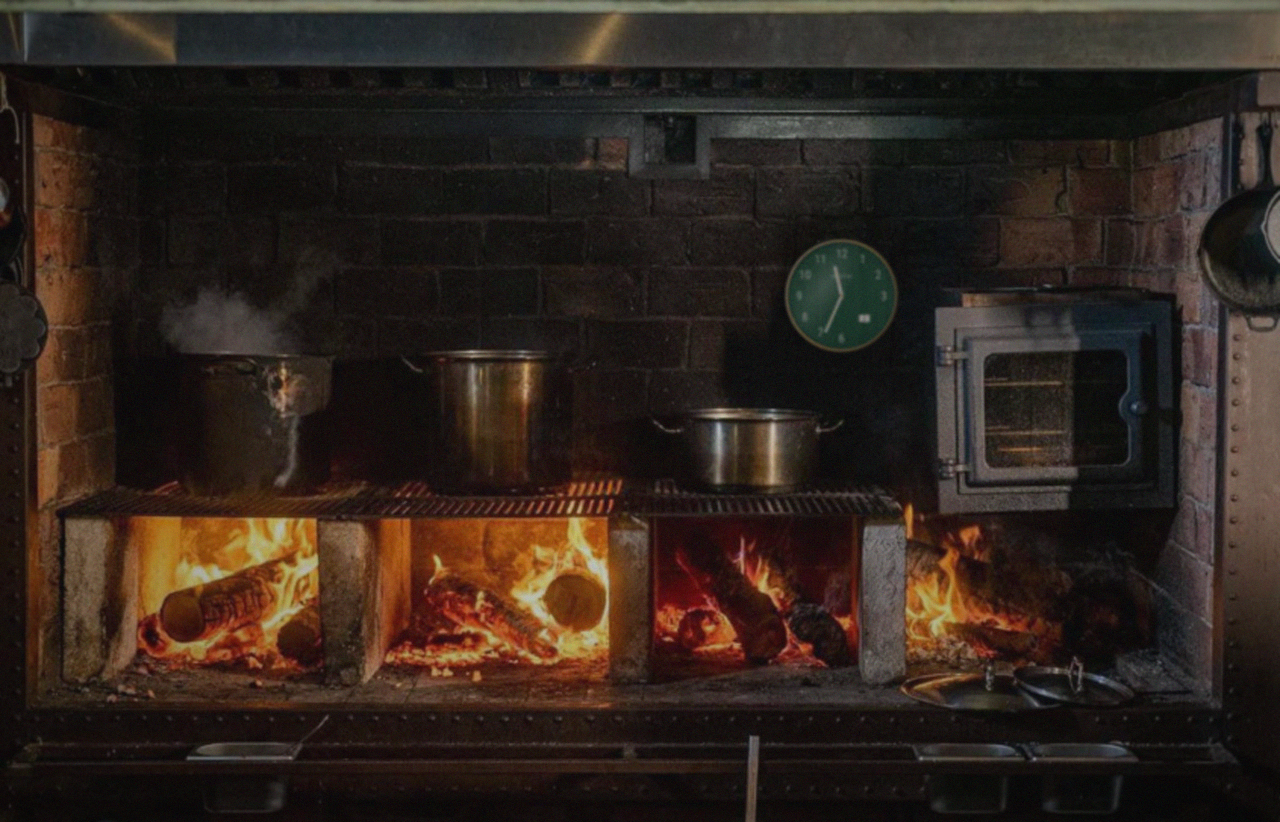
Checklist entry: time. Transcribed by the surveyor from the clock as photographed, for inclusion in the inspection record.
11:34
